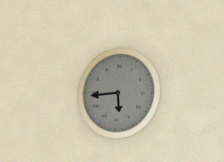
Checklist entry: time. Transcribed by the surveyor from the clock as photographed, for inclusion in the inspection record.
5:44
